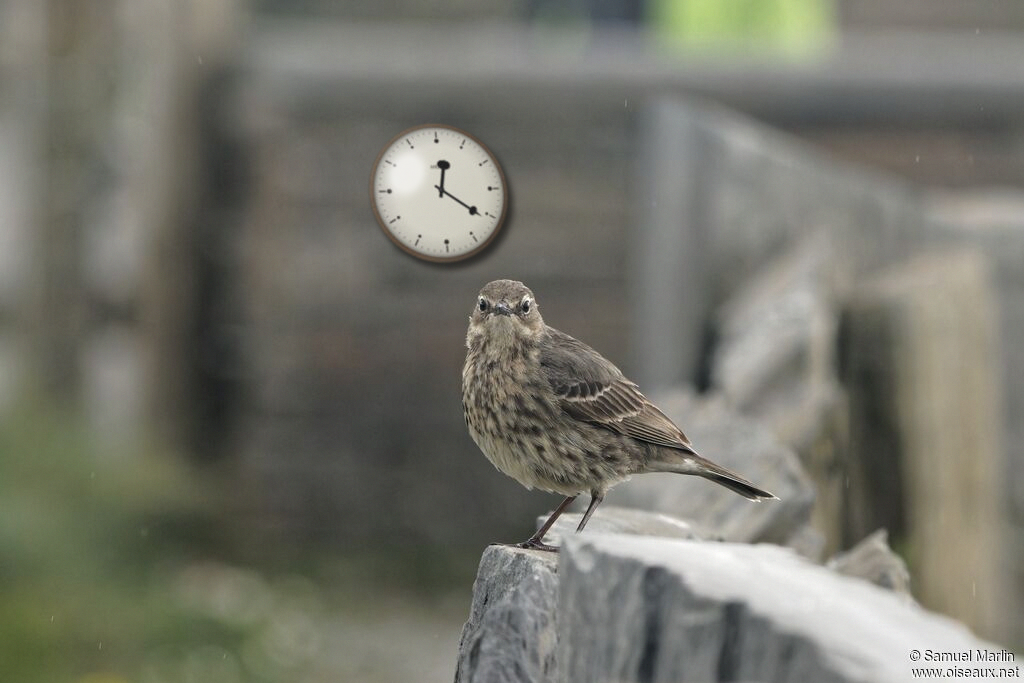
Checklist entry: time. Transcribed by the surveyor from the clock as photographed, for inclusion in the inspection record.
12:21
